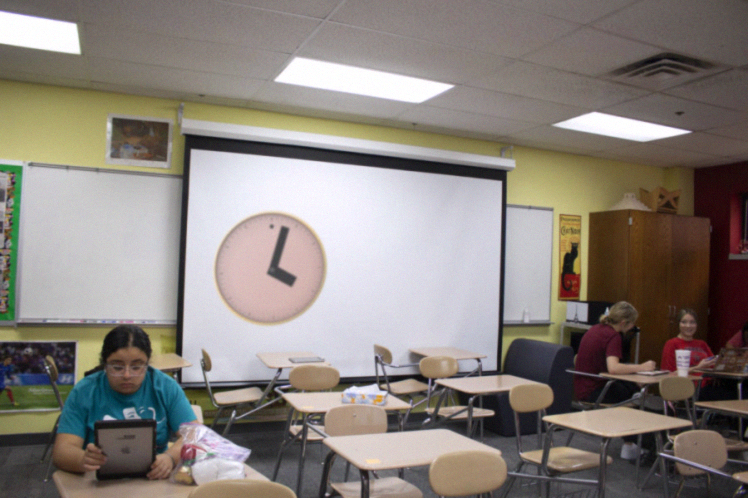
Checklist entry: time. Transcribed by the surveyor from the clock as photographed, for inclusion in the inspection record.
4:03
